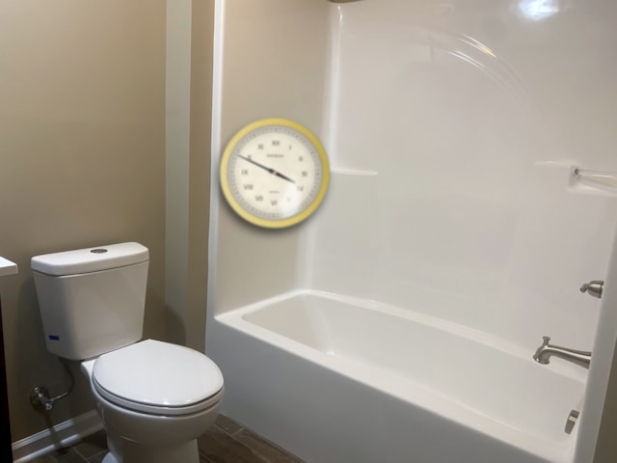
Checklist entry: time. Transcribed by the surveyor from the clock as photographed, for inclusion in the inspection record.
3:49
